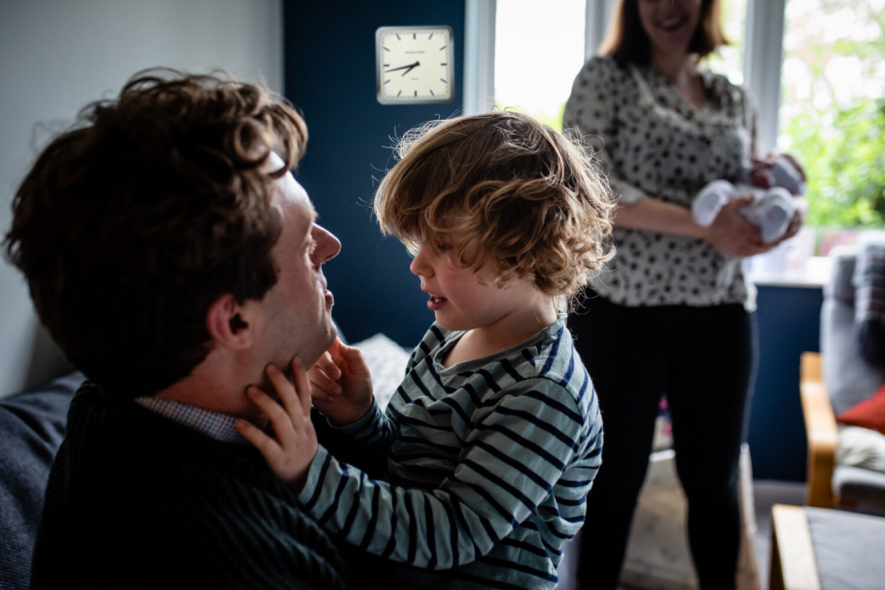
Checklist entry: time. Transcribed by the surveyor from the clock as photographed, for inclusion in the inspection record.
7:43
